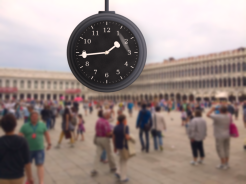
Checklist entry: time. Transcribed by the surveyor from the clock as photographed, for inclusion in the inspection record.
1:44
